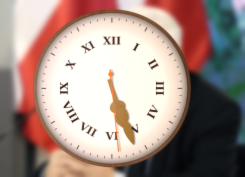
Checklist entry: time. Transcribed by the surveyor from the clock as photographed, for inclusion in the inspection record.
5:26:29
